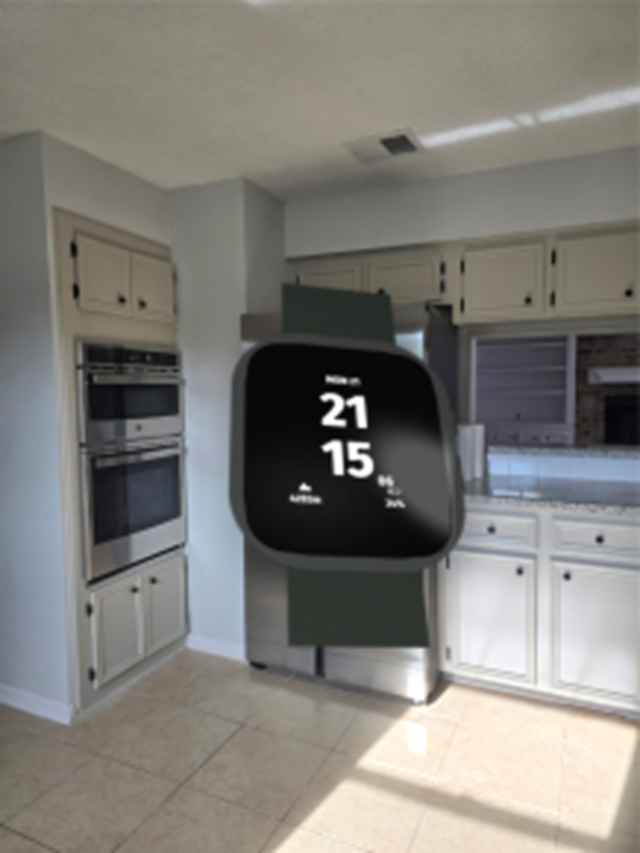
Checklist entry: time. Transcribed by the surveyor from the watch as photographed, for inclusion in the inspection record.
21:15
